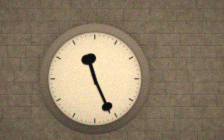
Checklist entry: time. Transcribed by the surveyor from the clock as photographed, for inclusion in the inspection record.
11:26
